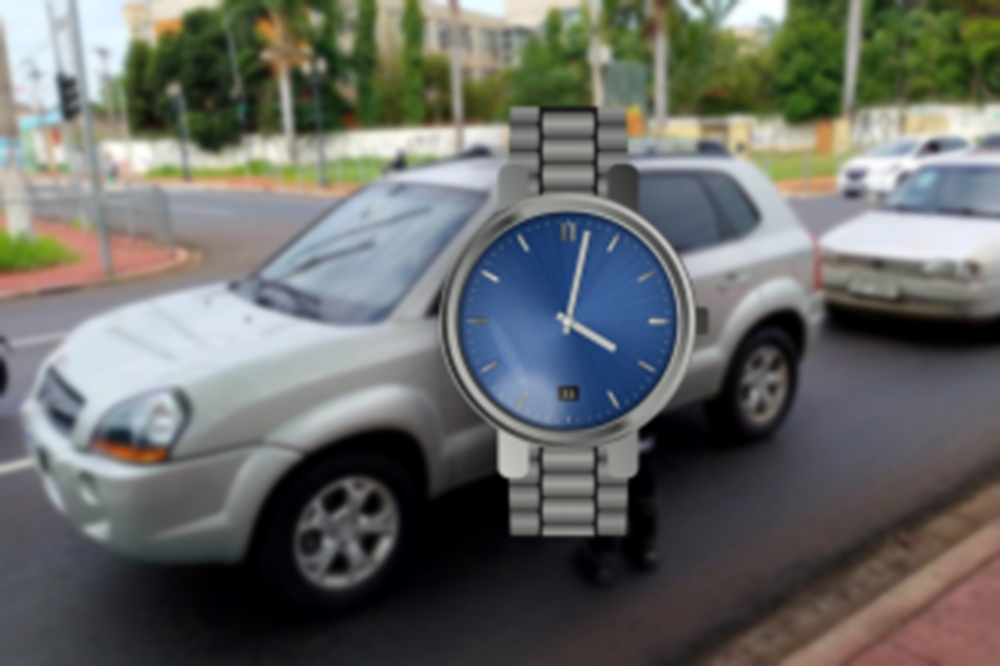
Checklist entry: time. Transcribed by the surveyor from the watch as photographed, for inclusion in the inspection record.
4:02
